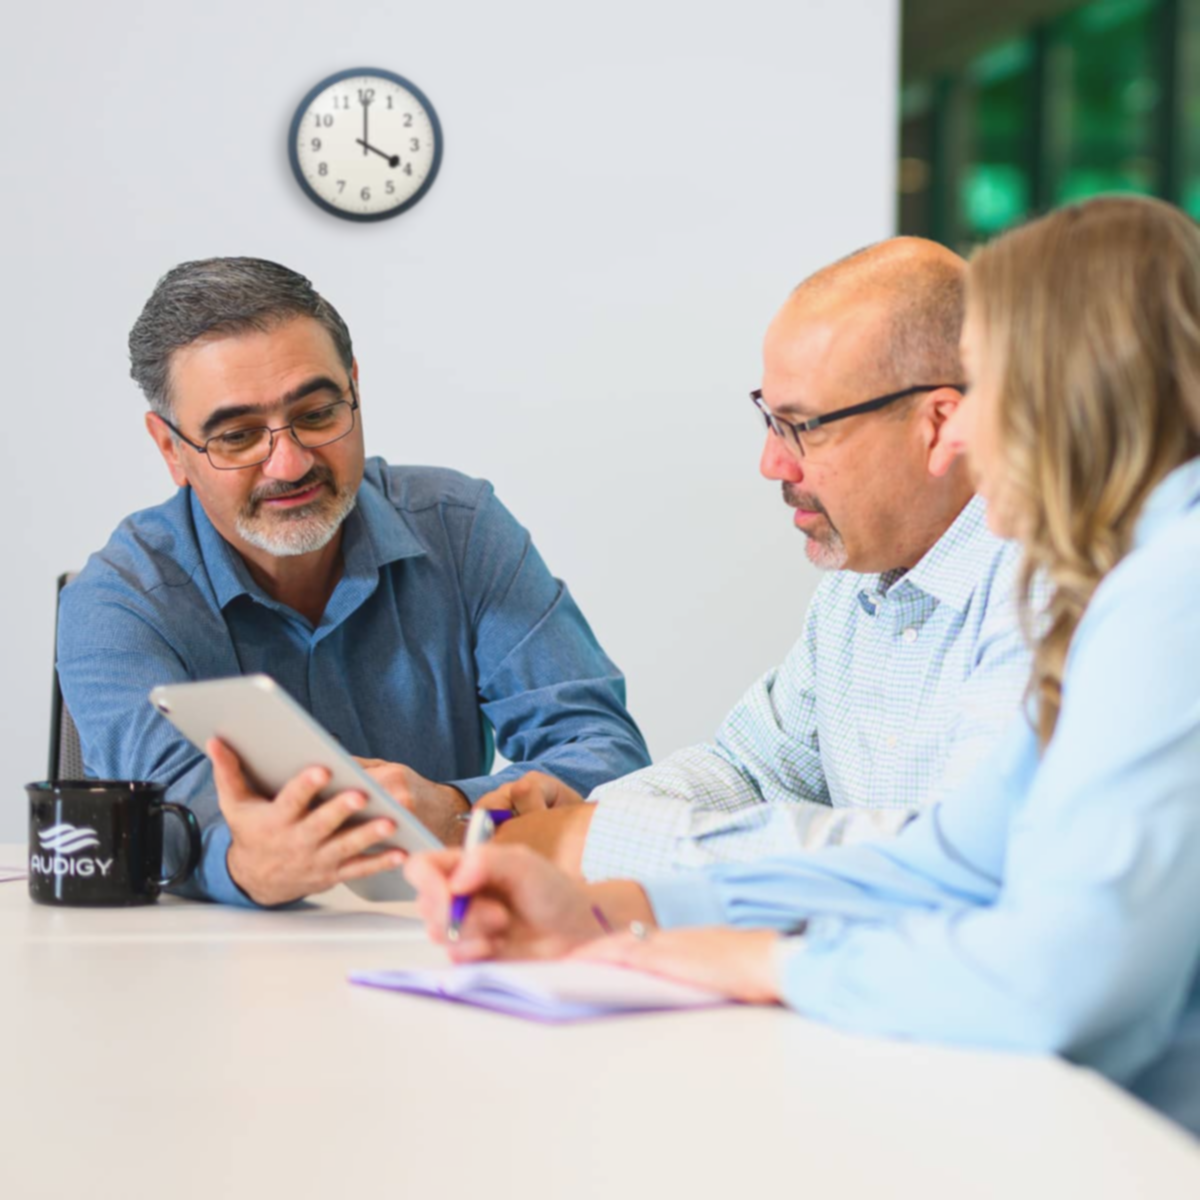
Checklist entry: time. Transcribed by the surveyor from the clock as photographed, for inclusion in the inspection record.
4:00
